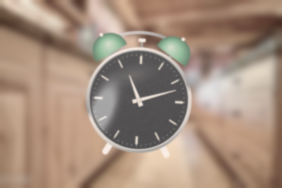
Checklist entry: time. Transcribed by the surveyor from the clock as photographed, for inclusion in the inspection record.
11:12
